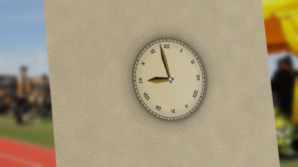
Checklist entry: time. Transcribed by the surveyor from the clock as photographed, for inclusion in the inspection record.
8:58
